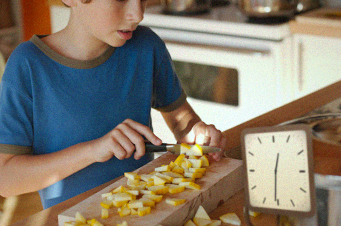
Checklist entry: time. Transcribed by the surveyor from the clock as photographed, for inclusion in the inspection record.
12:31
